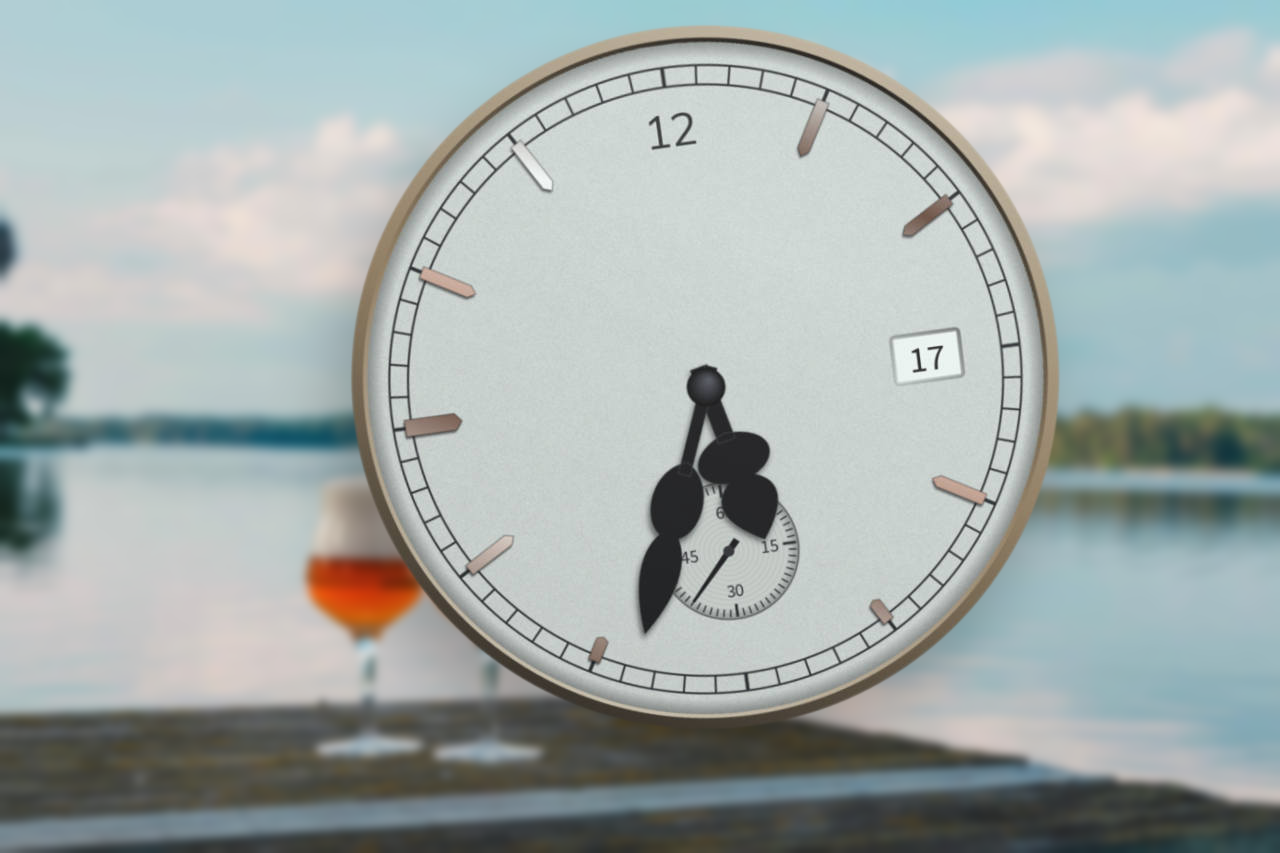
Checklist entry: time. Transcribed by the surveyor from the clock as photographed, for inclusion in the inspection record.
5:33:37
